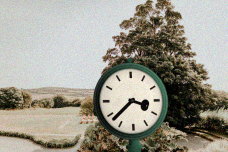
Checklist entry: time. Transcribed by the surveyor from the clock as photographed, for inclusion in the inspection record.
3:38
